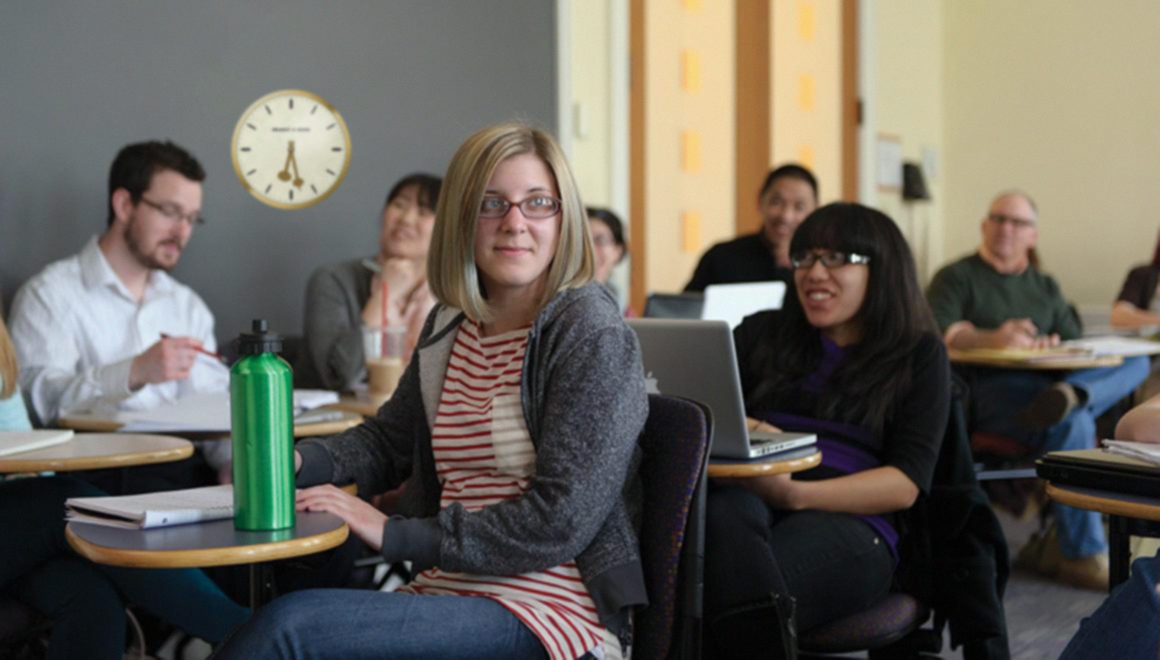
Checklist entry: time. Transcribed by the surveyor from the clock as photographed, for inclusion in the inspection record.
6:28
